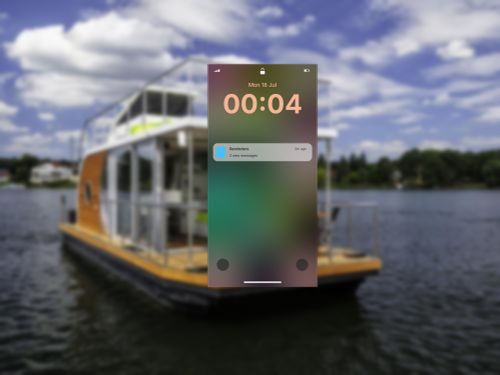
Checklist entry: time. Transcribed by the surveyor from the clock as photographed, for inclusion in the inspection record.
0:04
